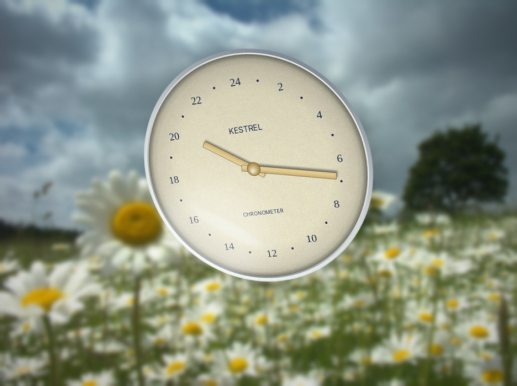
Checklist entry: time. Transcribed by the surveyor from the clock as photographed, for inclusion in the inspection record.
20:17
